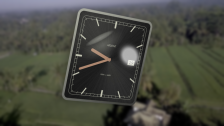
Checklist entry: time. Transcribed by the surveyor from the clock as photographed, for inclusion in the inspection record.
9:41
